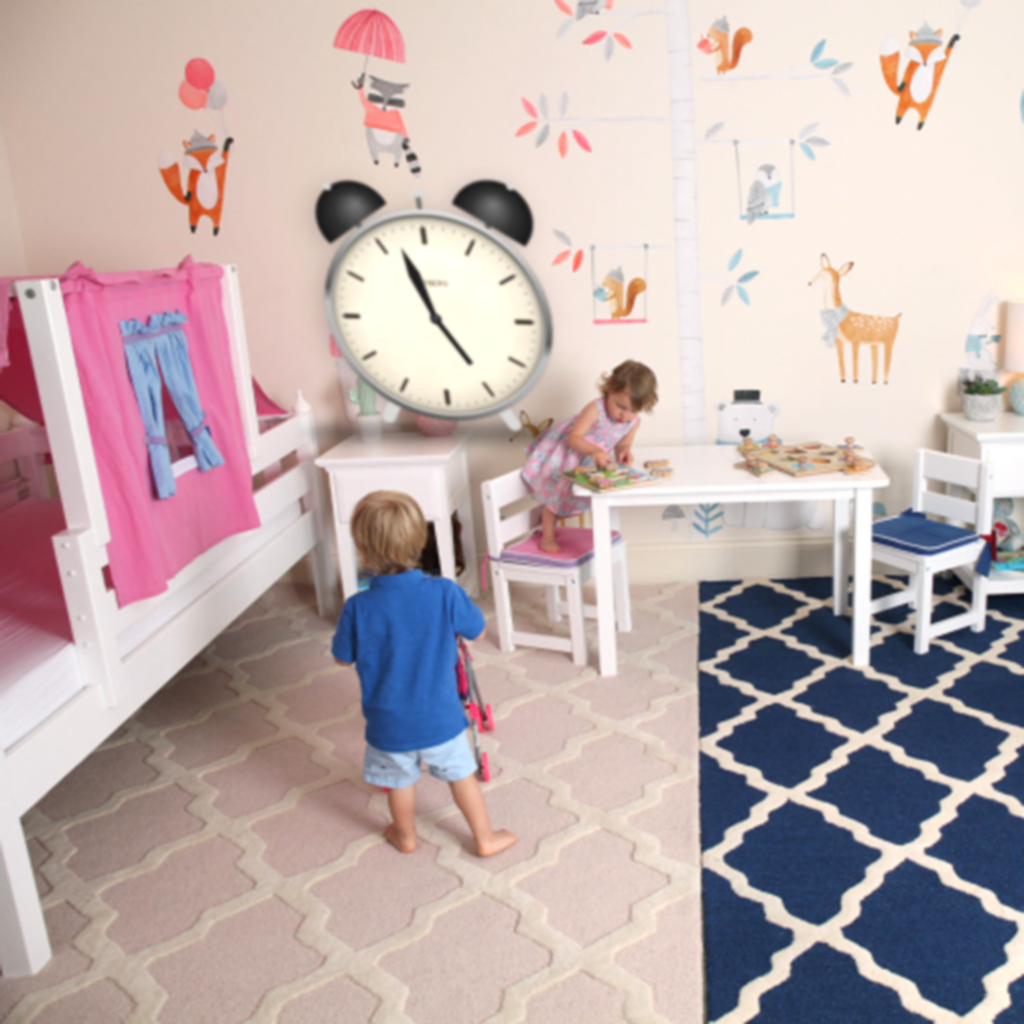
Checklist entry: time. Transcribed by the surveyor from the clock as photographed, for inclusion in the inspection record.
4:57
